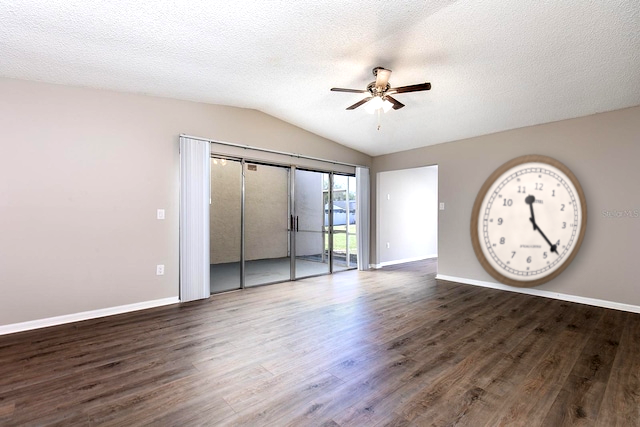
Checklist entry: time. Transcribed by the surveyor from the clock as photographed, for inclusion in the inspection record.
11:22
